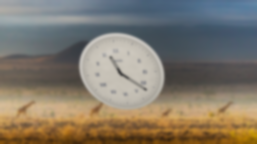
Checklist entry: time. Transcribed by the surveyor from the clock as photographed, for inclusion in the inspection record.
11:22
